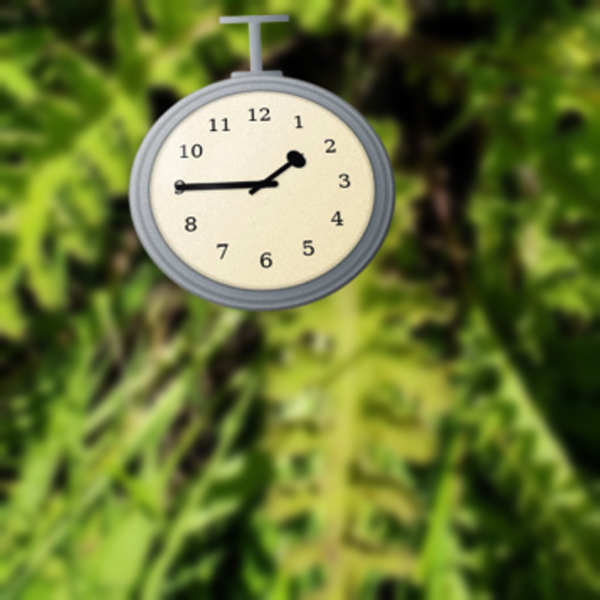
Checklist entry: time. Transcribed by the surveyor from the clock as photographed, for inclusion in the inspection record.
1:45
